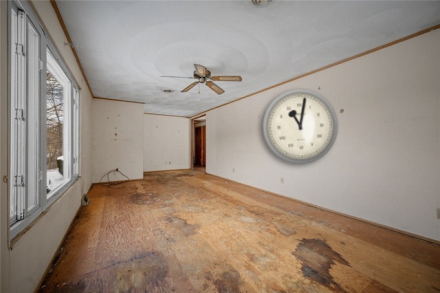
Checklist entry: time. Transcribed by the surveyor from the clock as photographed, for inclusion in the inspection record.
11:02
